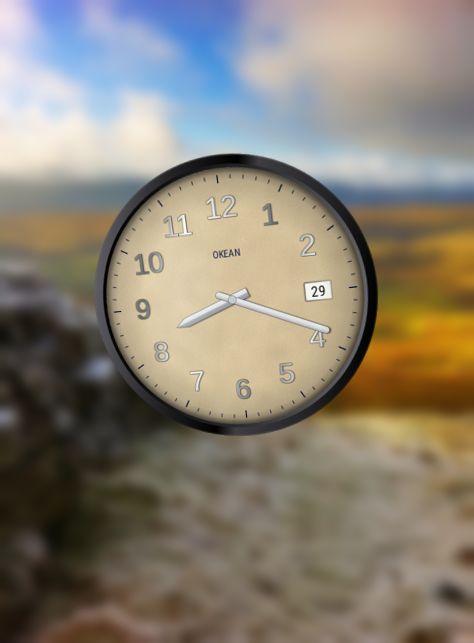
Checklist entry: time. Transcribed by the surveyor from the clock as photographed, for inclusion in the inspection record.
8:19
